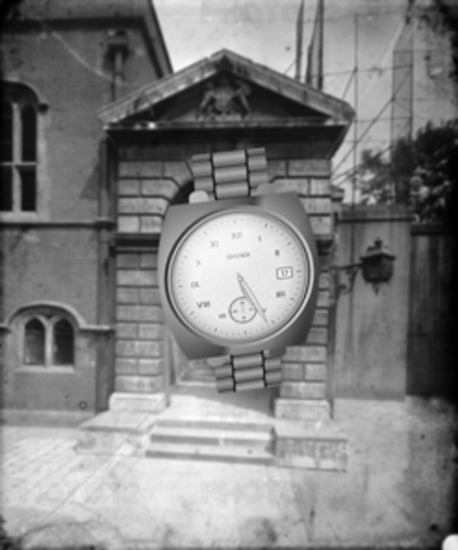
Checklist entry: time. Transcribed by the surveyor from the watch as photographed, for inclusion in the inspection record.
5:26
